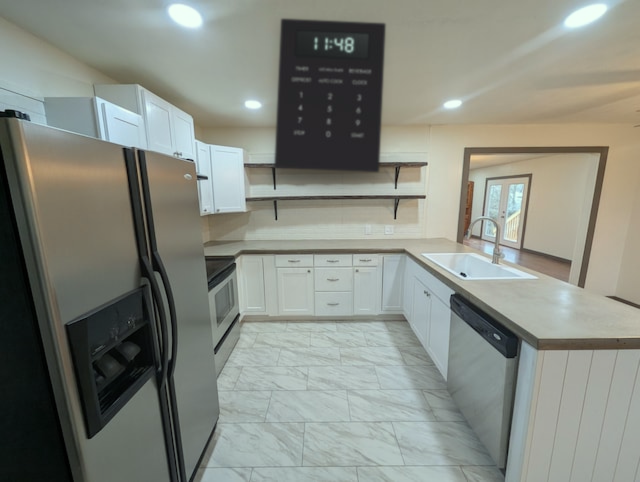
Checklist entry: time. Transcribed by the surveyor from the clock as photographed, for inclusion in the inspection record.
11:48
